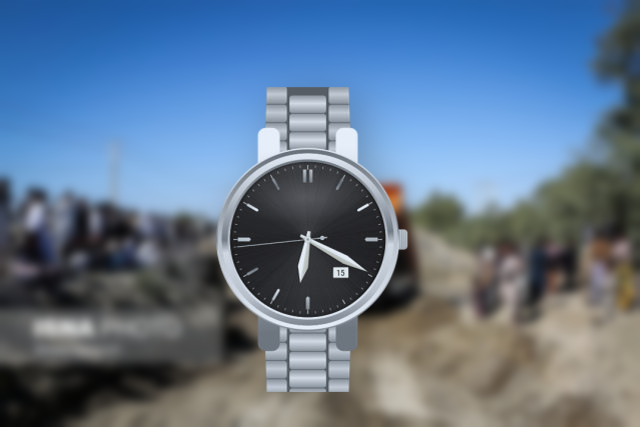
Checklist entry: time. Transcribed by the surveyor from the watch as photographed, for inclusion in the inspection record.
6:19:44
